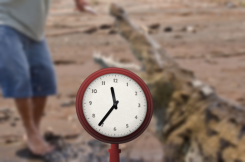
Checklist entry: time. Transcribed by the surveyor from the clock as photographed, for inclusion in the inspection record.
11:36
